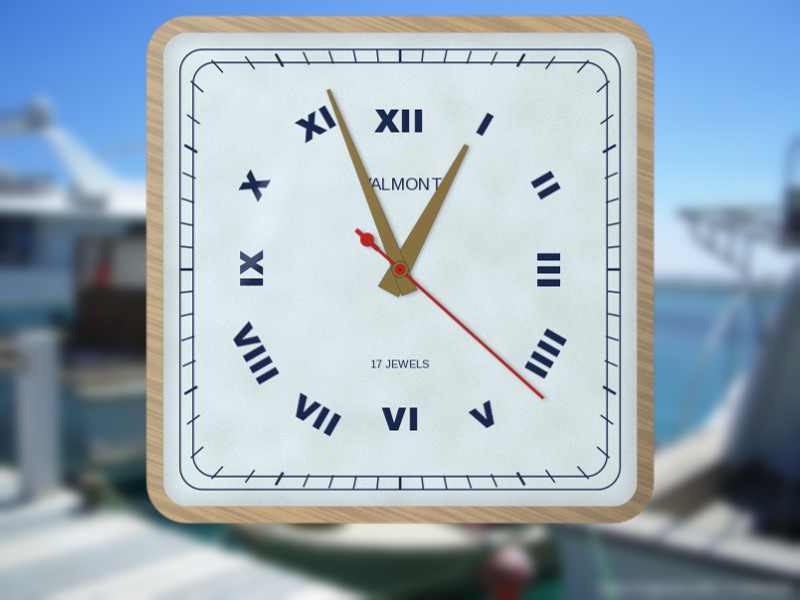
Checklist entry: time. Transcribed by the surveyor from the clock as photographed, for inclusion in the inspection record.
12:56:22
